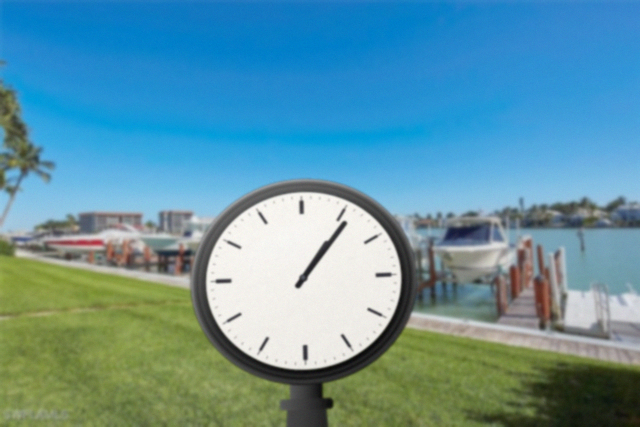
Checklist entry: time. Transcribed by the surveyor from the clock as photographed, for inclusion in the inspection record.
1:06
